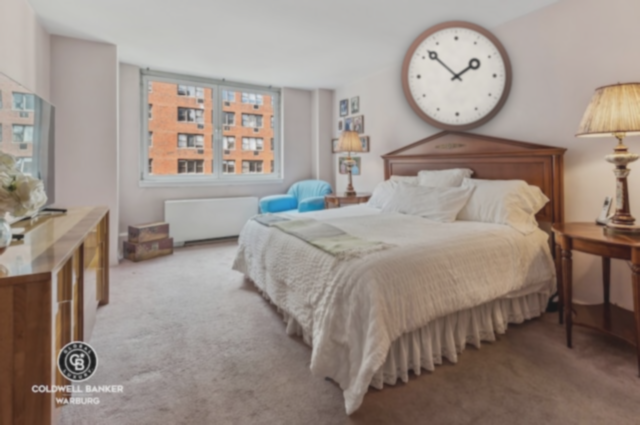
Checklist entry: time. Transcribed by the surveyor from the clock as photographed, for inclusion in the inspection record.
1:52
